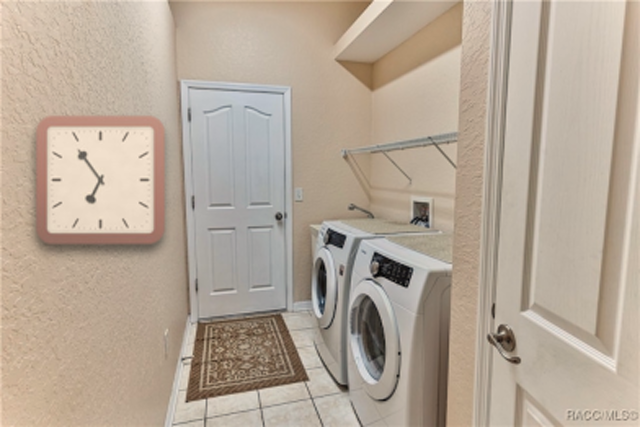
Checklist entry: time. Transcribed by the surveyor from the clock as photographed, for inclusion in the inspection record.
6:54
